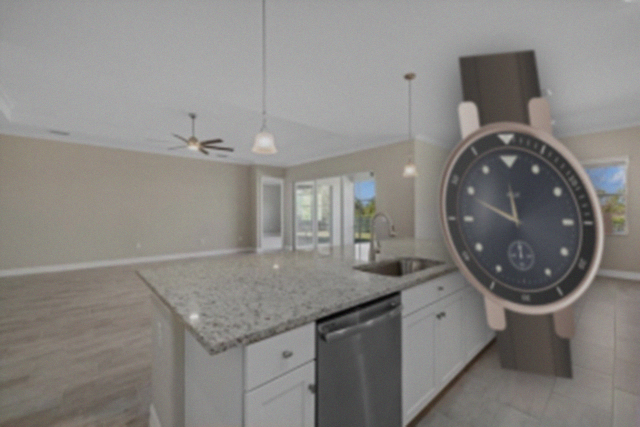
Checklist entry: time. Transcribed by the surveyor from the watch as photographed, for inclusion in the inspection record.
11:49
